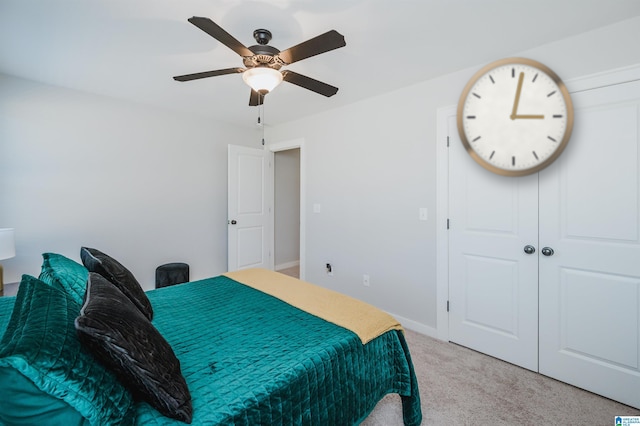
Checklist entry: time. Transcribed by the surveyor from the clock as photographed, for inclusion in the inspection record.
3:02
